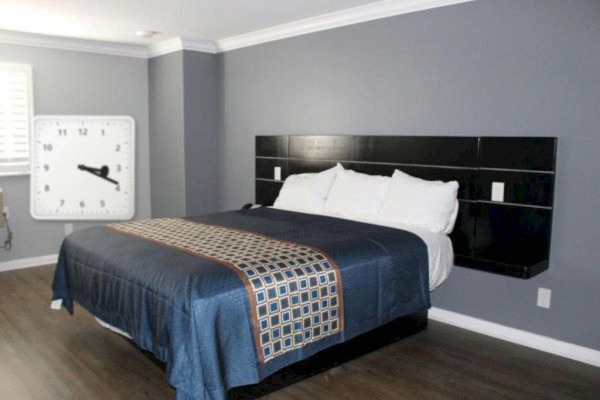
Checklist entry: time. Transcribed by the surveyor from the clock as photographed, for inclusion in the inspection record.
3:19
